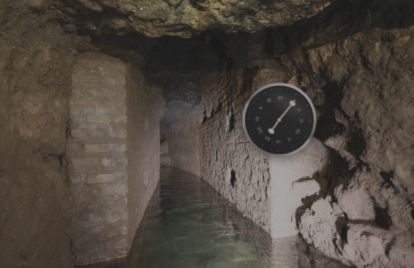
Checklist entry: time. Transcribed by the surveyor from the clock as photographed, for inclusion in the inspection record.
7:06
